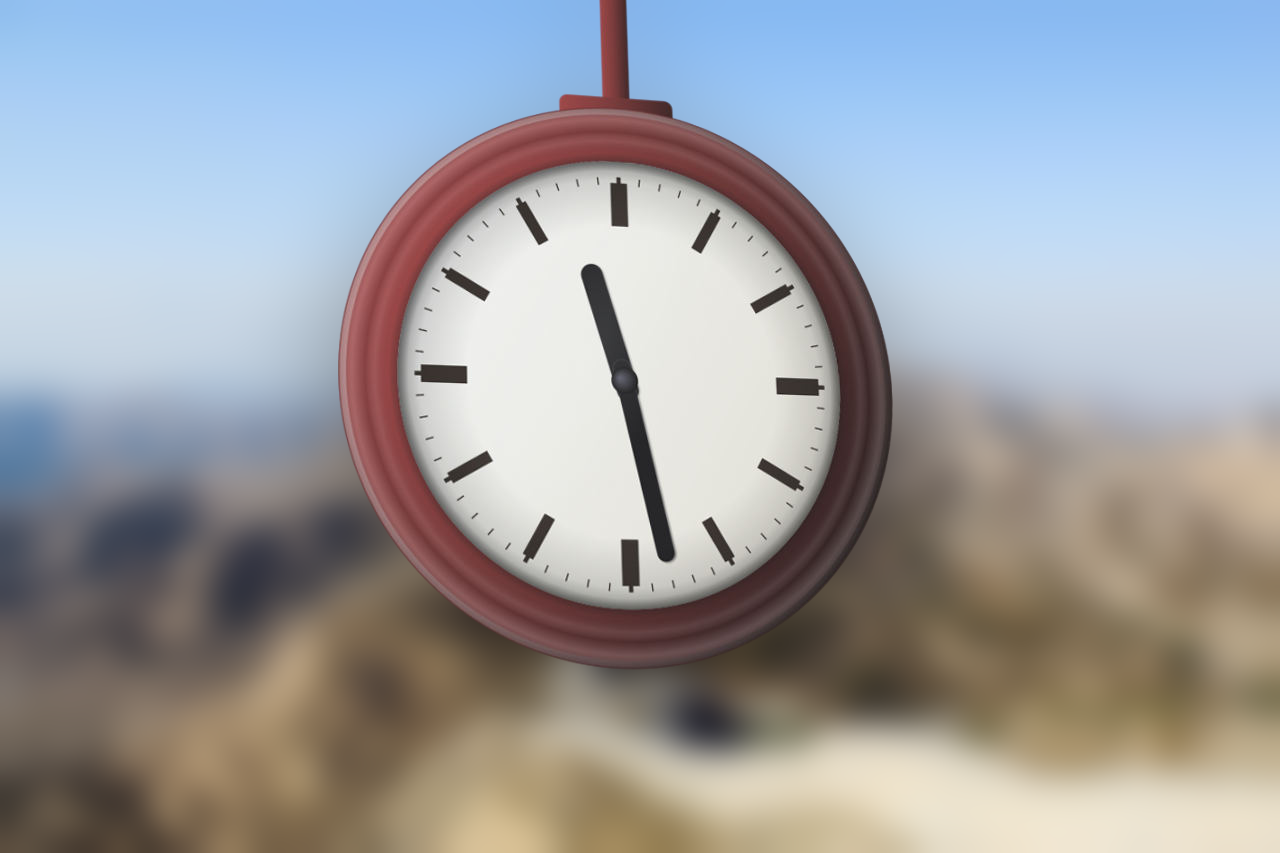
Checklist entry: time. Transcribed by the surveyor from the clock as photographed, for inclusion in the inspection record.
11:28
